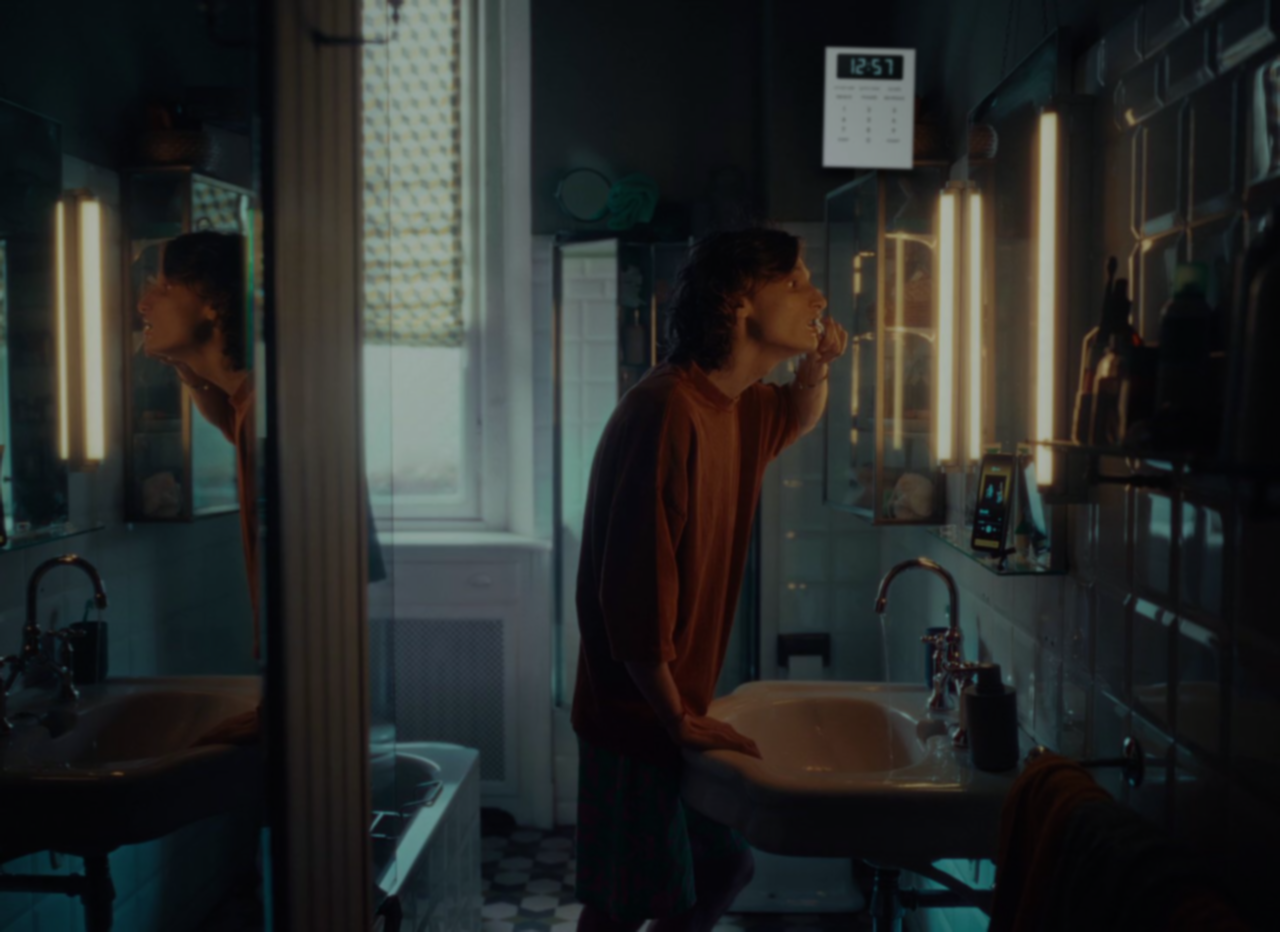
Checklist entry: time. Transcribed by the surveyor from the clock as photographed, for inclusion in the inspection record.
12:57
